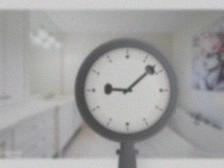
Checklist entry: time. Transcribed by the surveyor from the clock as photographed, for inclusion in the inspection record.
9:08
